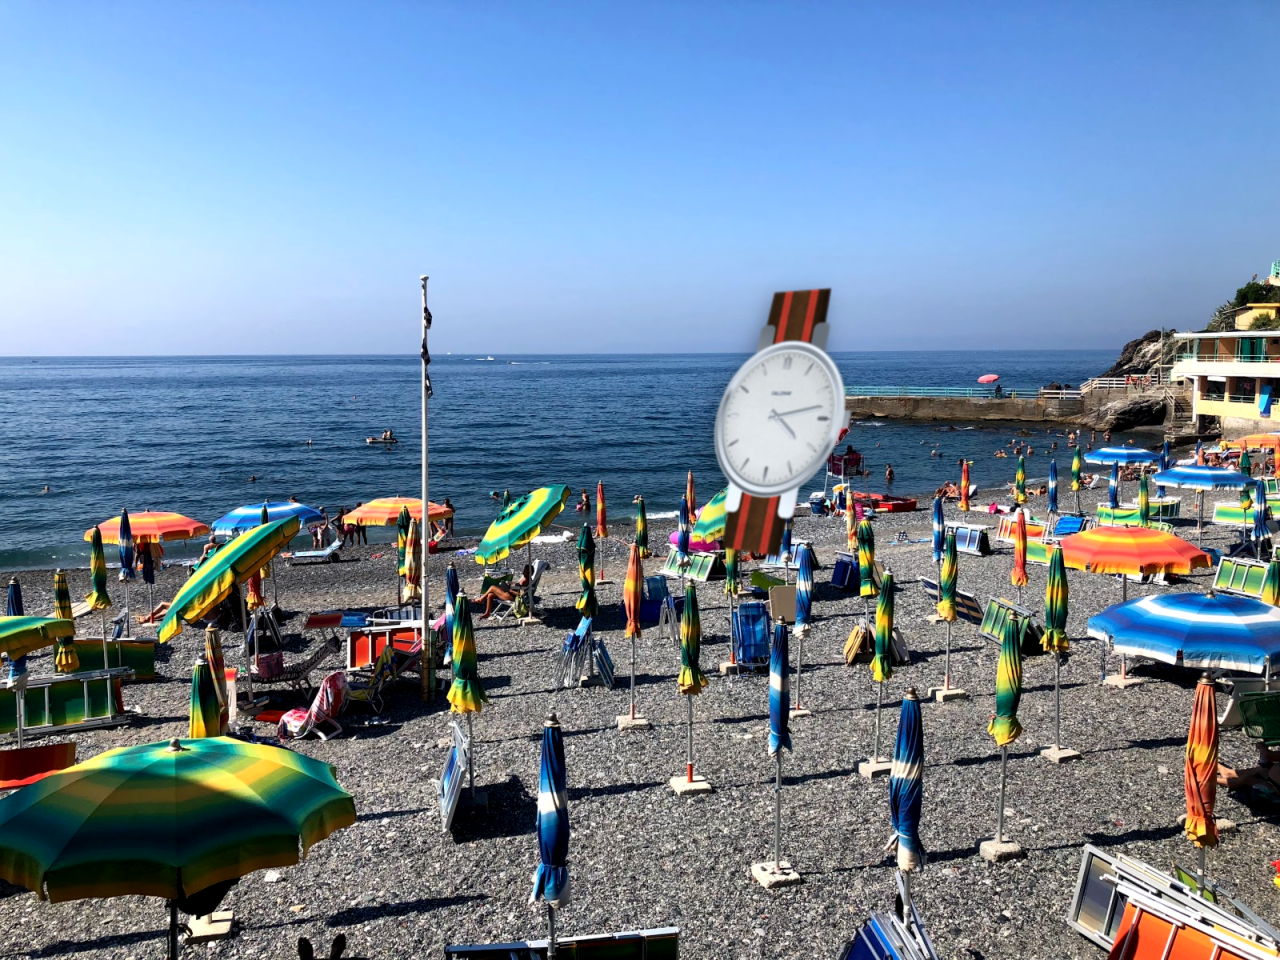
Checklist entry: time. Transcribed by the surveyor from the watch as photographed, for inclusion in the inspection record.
4:13
